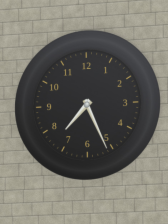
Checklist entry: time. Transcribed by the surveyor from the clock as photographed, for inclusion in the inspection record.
7:26
